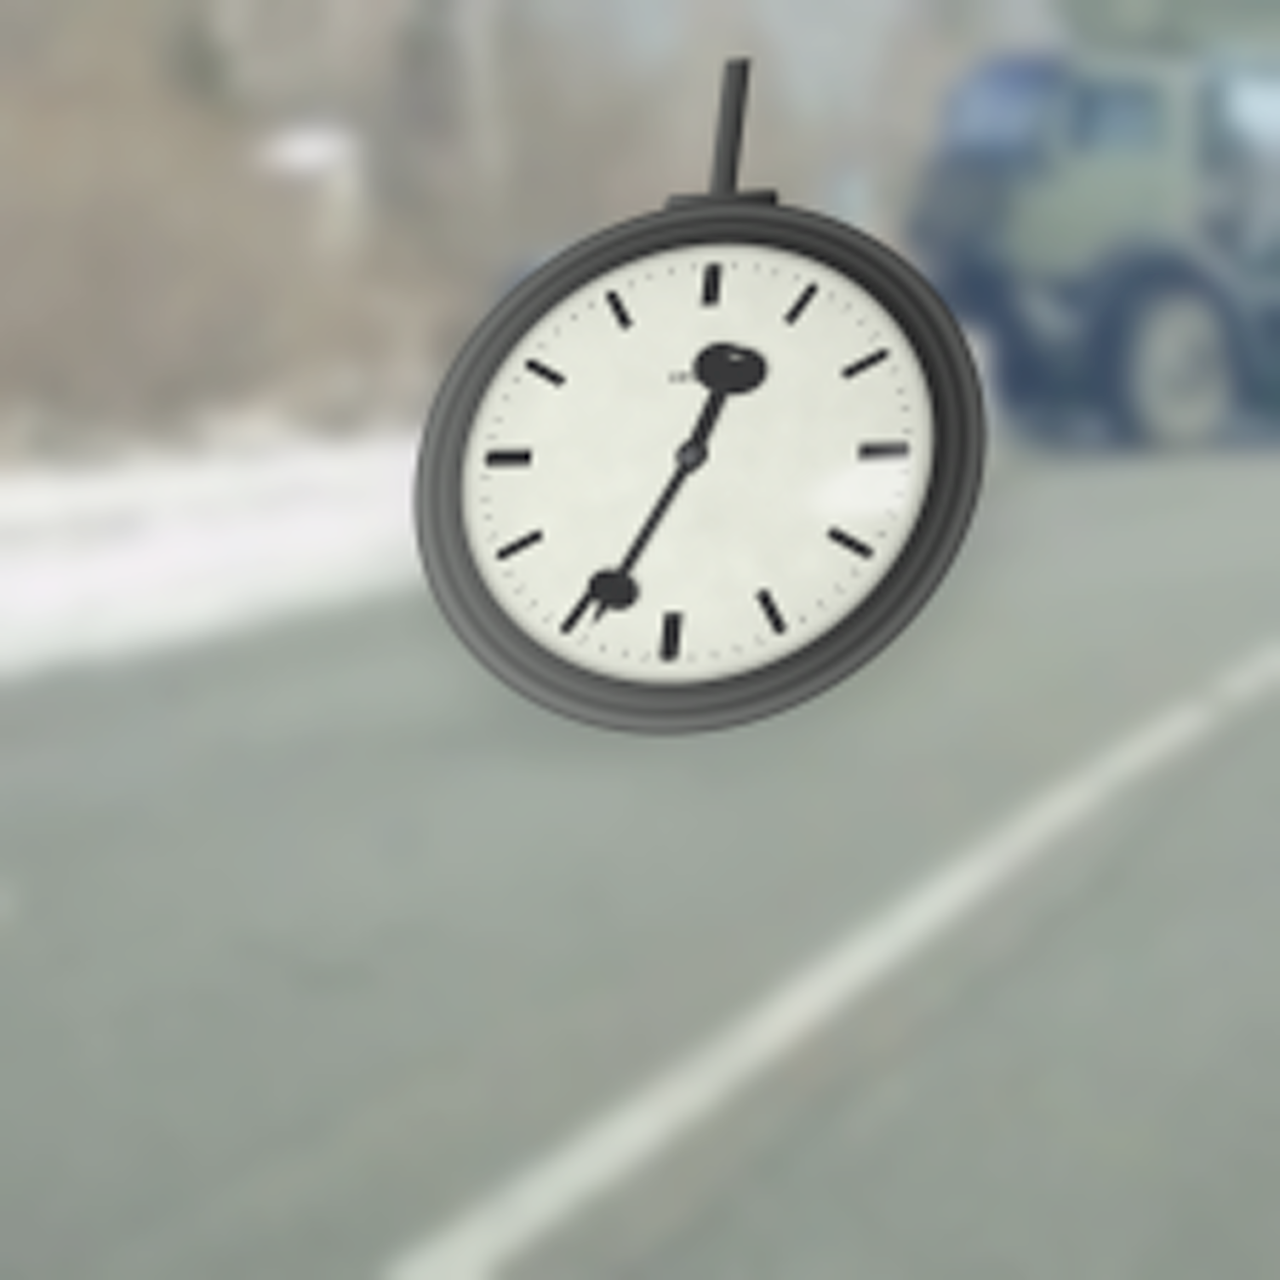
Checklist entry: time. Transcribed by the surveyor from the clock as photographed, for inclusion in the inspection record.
12:34
